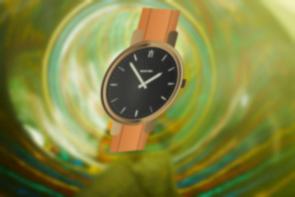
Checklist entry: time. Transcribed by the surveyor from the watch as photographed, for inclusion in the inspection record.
1:53
